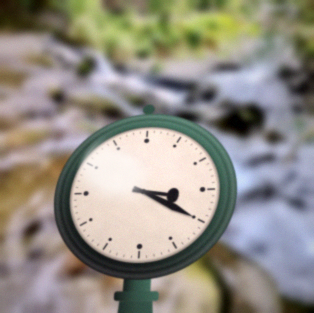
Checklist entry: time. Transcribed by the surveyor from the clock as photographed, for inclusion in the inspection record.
3:20
